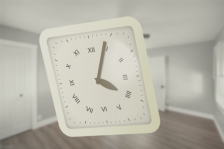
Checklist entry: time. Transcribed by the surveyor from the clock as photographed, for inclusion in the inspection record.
4:04
